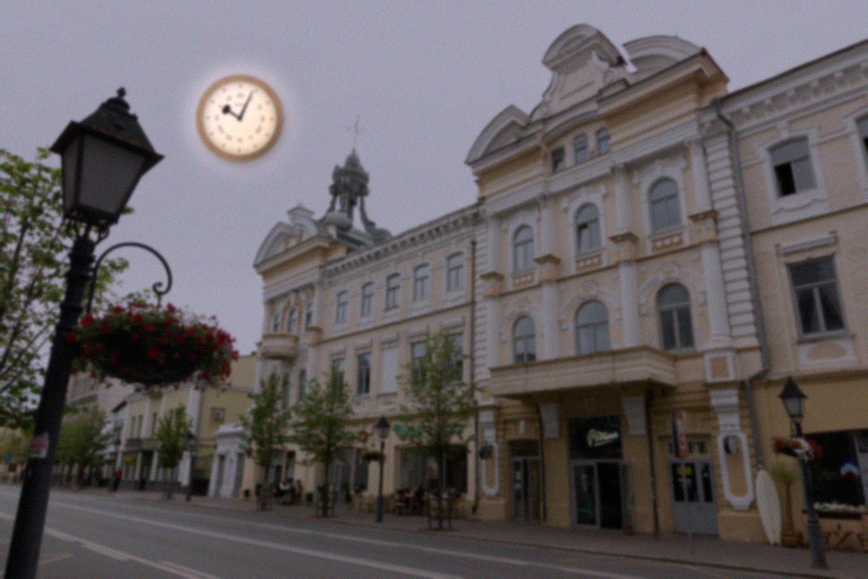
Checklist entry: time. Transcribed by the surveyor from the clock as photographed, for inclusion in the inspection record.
10:04
